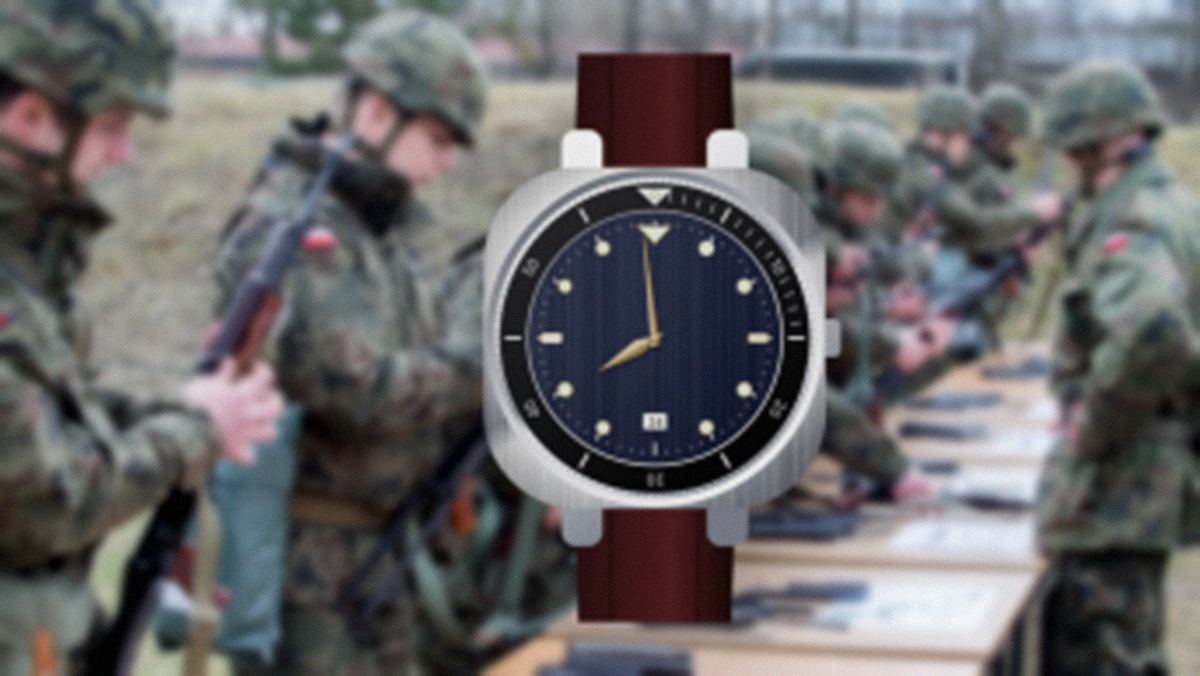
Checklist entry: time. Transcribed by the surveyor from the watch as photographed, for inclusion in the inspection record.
7:59
